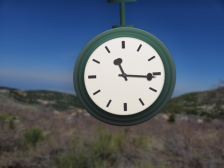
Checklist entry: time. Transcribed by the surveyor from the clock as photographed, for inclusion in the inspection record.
11:16
